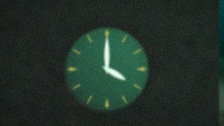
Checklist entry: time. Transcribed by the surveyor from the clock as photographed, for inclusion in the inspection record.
4:00
